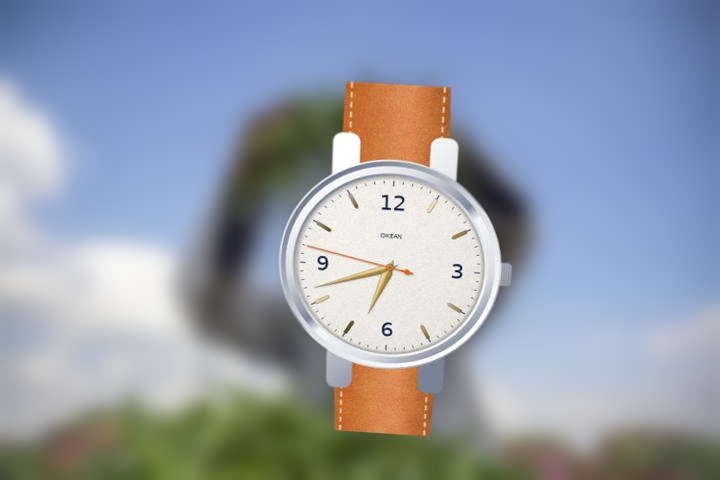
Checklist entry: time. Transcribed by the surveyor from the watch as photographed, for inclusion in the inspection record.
6:41:47
